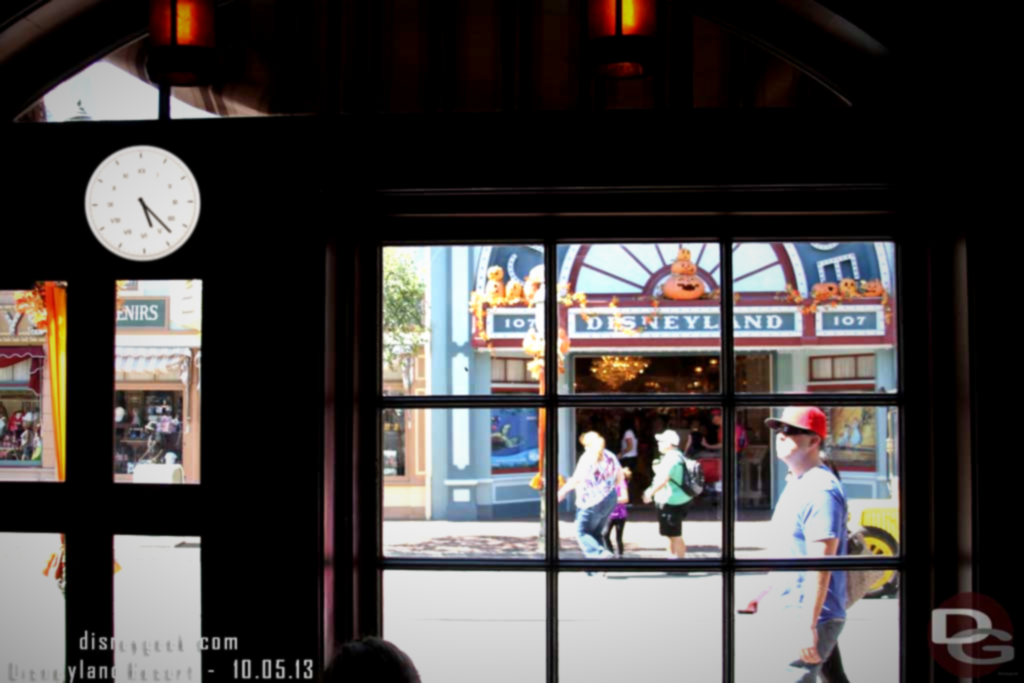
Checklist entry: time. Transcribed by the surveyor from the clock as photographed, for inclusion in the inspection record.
5:23
